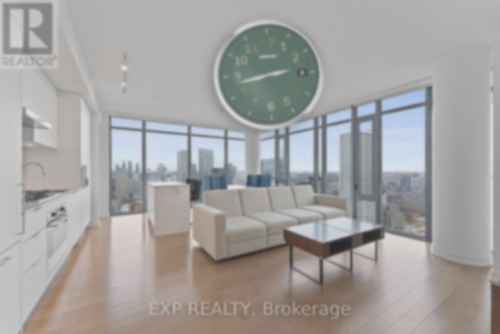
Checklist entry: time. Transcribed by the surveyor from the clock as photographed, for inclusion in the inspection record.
2:43
